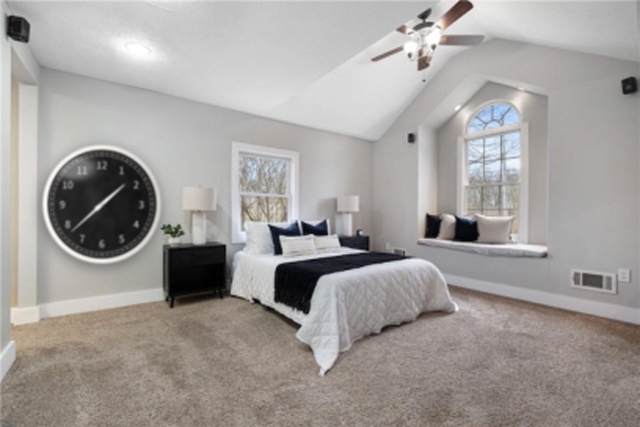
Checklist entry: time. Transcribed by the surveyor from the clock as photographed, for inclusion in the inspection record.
1:38
